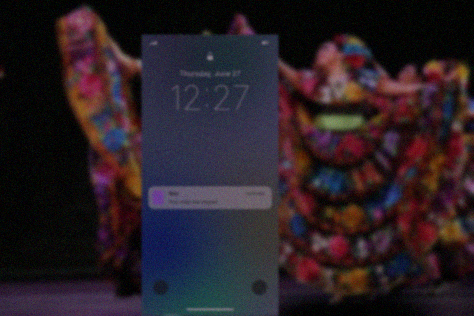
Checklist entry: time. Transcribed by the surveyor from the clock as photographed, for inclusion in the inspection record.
12:27
